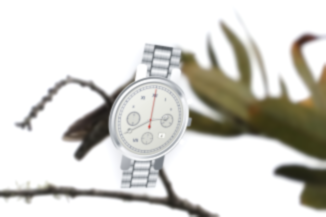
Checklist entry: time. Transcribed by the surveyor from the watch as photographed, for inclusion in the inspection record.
2:40
